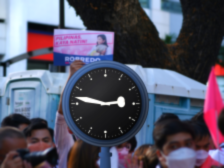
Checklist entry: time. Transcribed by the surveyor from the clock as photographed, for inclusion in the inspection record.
2:47
